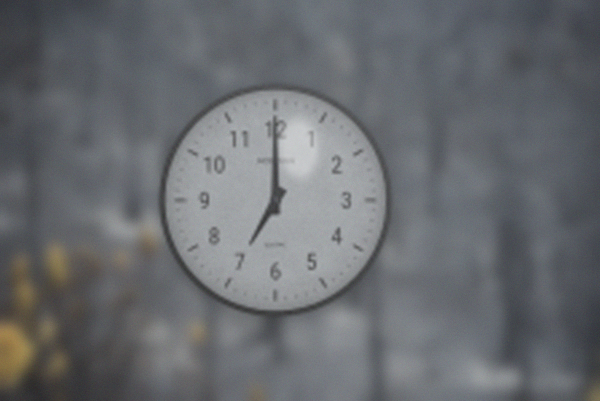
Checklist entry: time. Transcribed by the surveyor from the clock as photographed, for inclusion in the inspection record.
7:00
